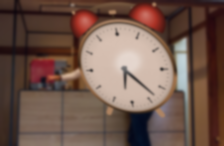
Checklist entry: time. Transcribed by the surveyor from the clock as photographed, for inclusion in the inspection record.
6:23
